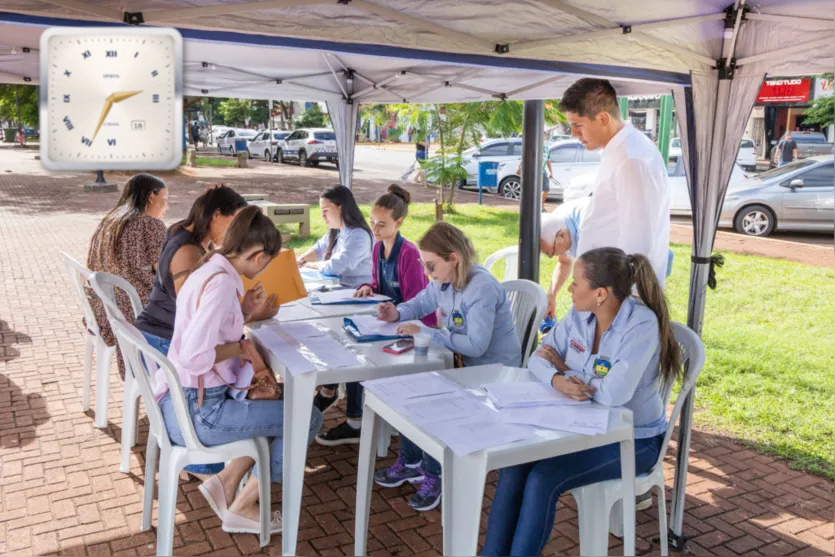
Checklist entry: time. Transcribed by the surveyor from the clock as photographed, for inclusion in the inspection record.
2:34
